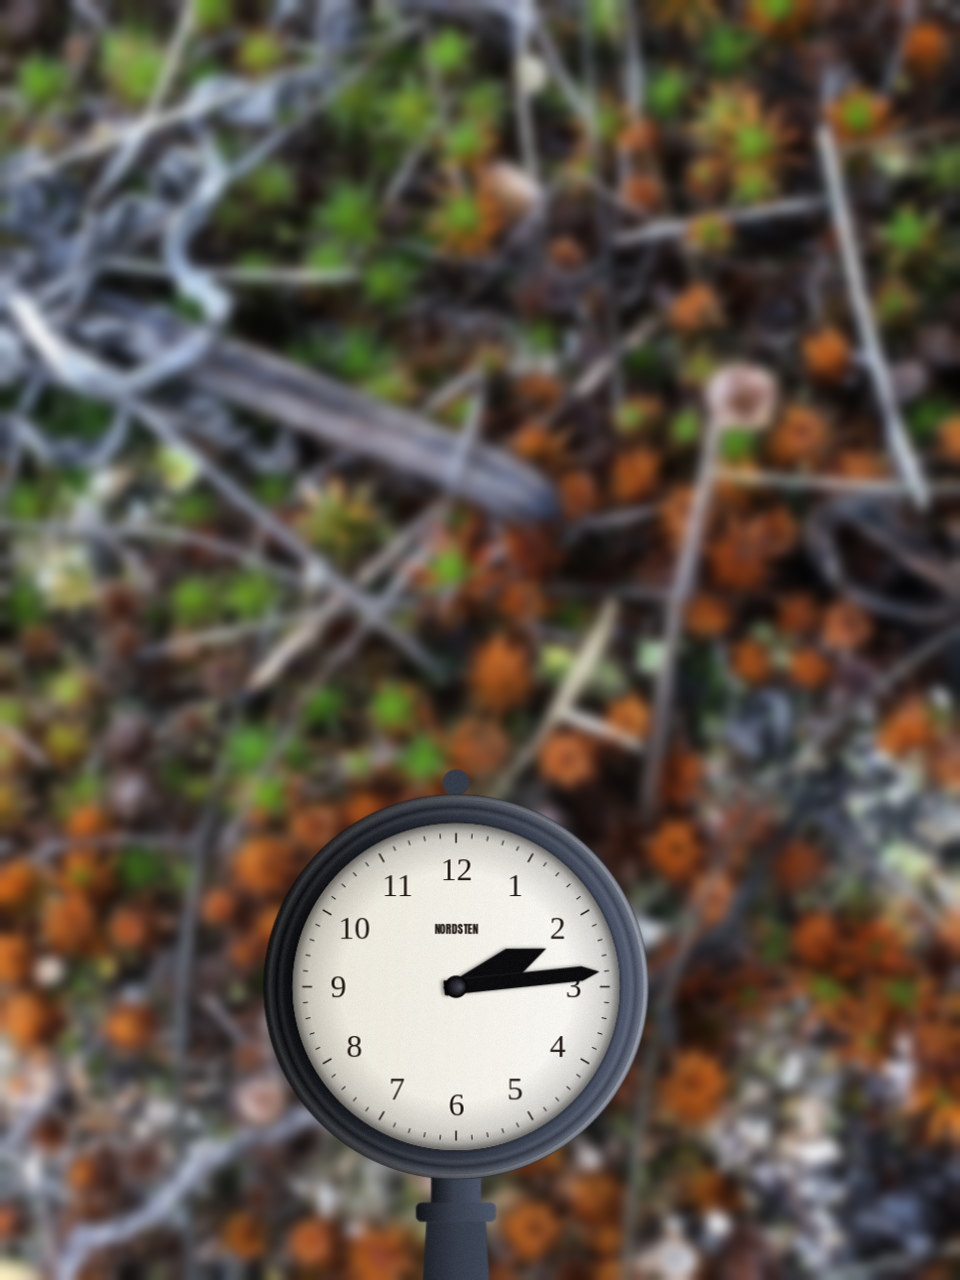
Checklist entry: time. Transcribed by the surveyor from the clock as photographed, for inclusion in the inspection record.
2:14
